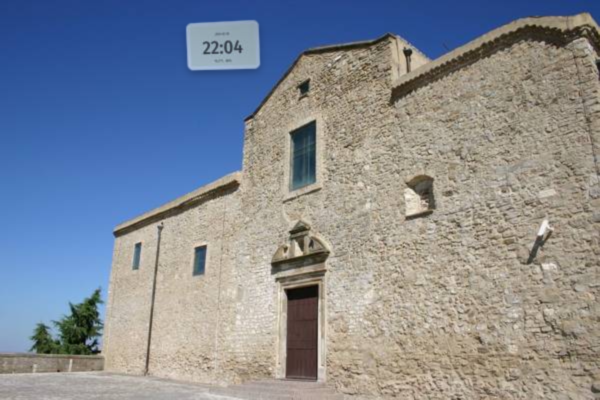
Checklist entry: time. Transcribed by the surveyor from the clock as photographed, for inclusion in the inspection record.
22:04
